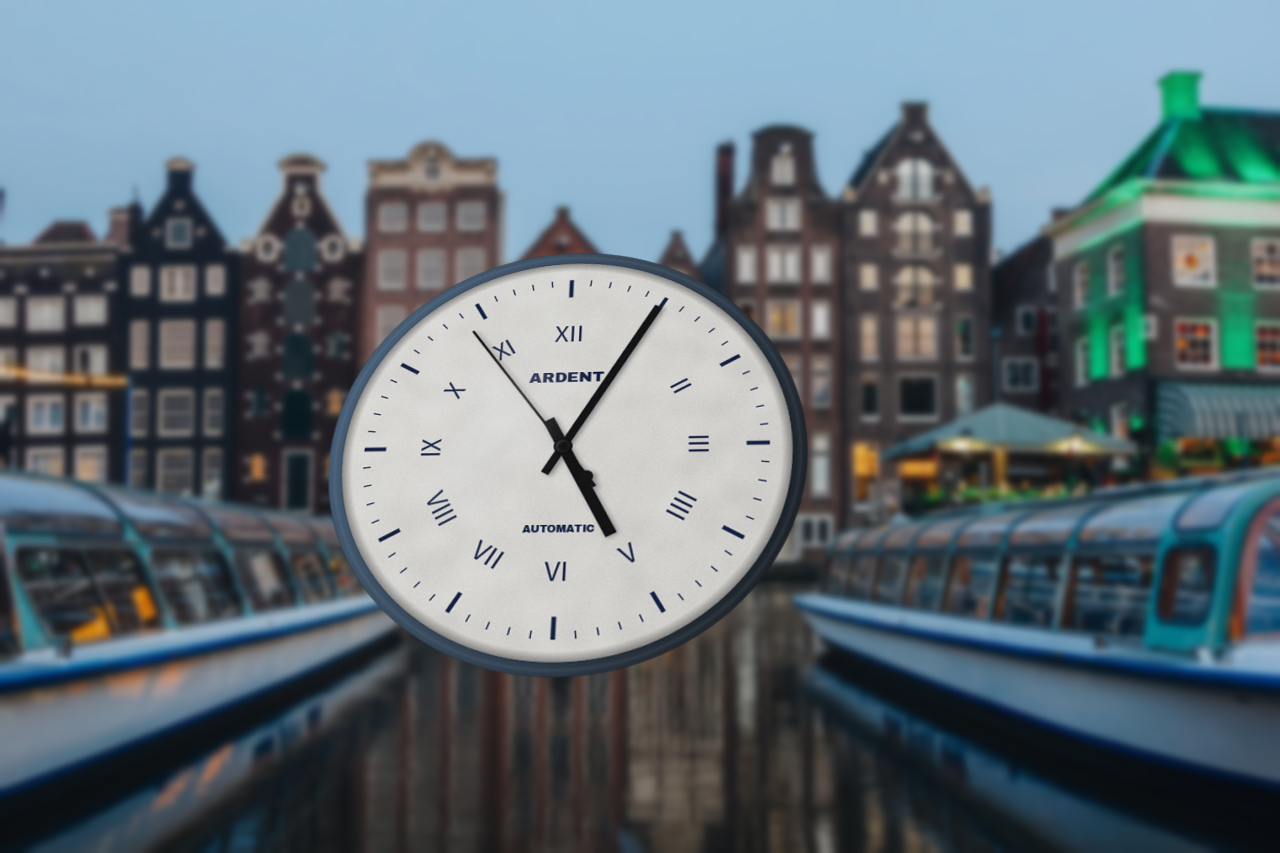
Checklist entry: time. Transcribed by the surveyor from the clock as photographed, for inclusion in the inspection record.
5:04:54
